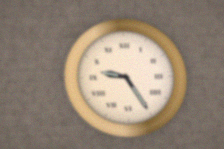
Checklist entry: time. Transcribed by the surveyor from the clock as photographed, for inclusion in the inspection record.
9:25
